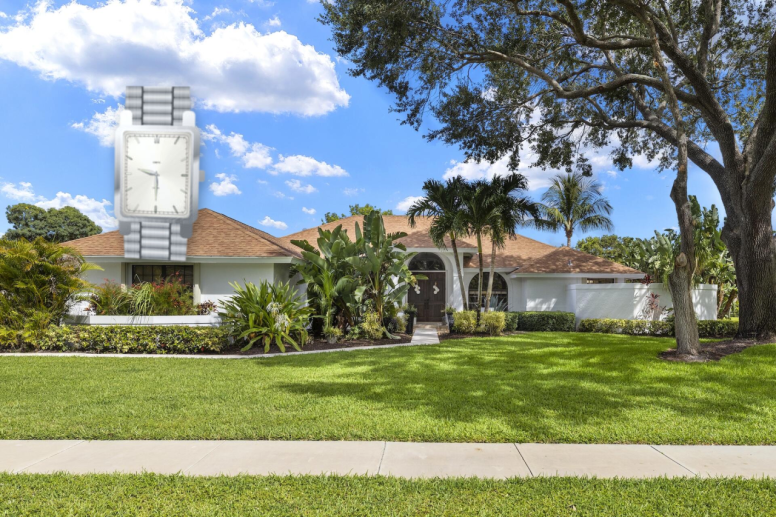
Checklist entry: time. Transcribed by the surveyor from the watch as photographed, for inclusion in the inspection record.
9:30
